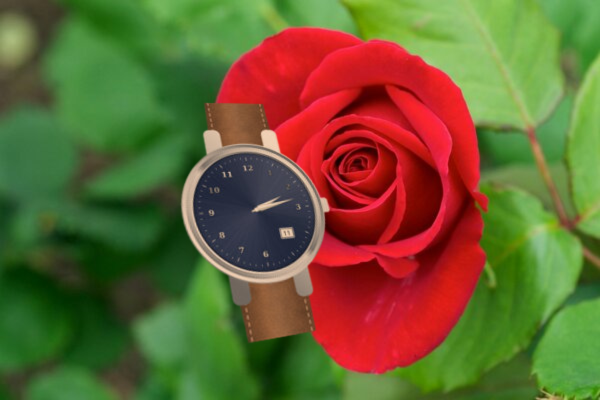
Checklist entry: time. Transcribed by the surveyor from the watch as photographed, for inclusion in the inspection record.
2:13
